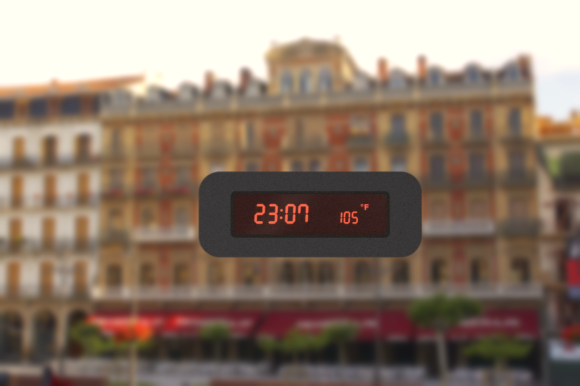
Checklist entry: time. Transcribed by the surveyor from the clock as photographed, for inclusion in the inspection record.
23:07
